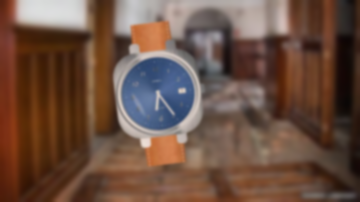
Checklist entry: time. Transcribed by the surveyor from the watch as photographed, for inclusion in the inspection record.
6:25
